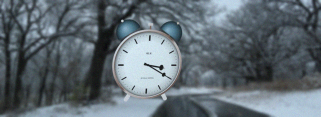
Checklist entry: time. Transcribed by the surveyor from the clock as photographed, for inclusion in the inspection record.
3:20
